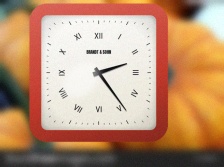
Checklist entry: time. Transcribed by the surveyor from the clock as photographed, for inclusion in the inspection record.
2:24
